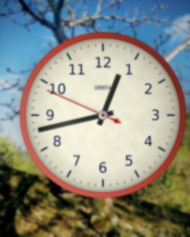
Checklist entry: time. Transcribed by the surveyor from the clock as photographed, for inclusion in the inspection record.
12:42:49
